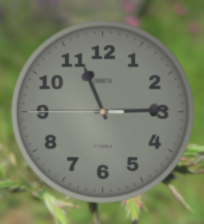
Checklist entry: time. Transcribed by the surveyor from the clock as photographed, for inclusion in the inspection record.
11:14:45
